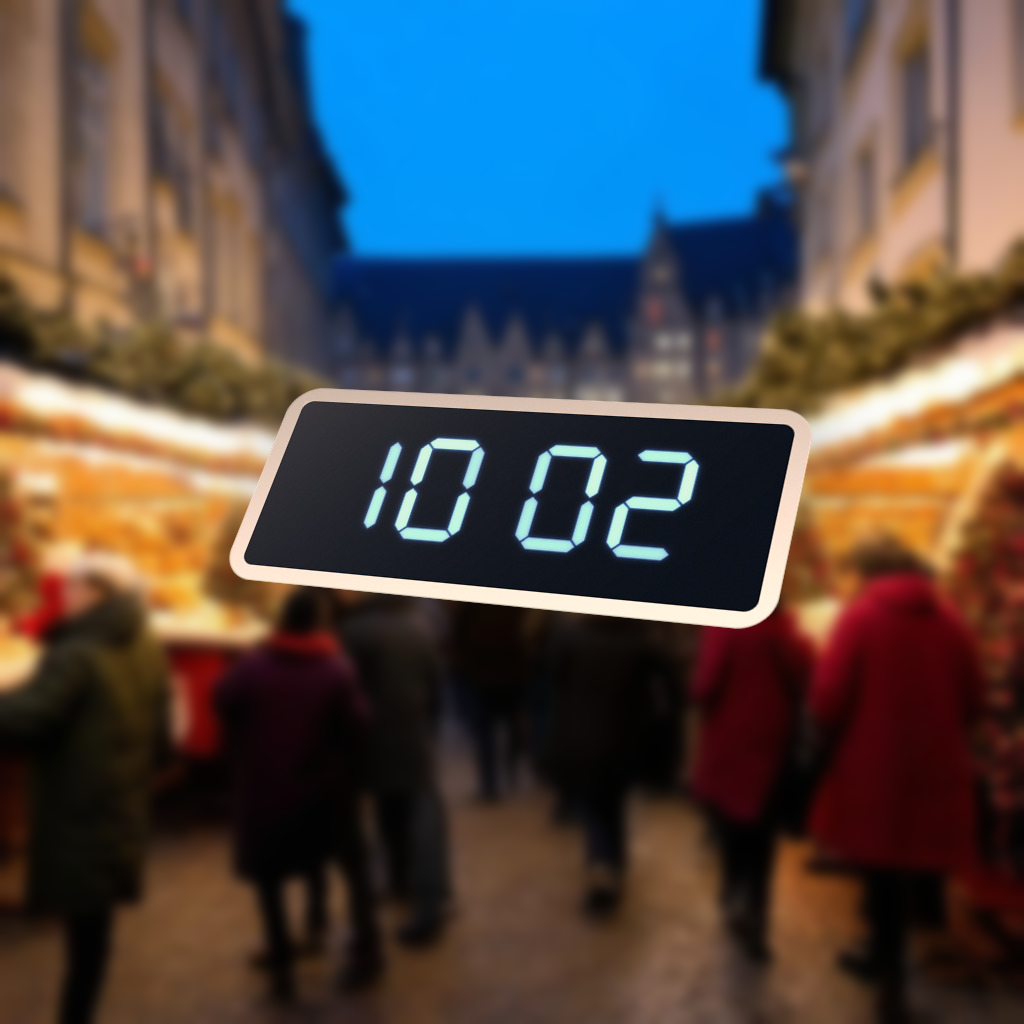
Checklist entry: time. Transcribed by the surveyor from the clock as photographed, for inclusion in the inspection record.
10:02
